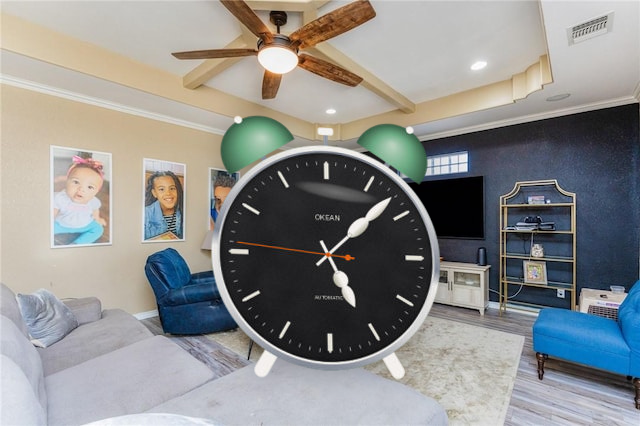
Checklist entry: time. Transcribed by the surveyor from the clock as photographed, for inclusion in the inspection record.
5:07:46
